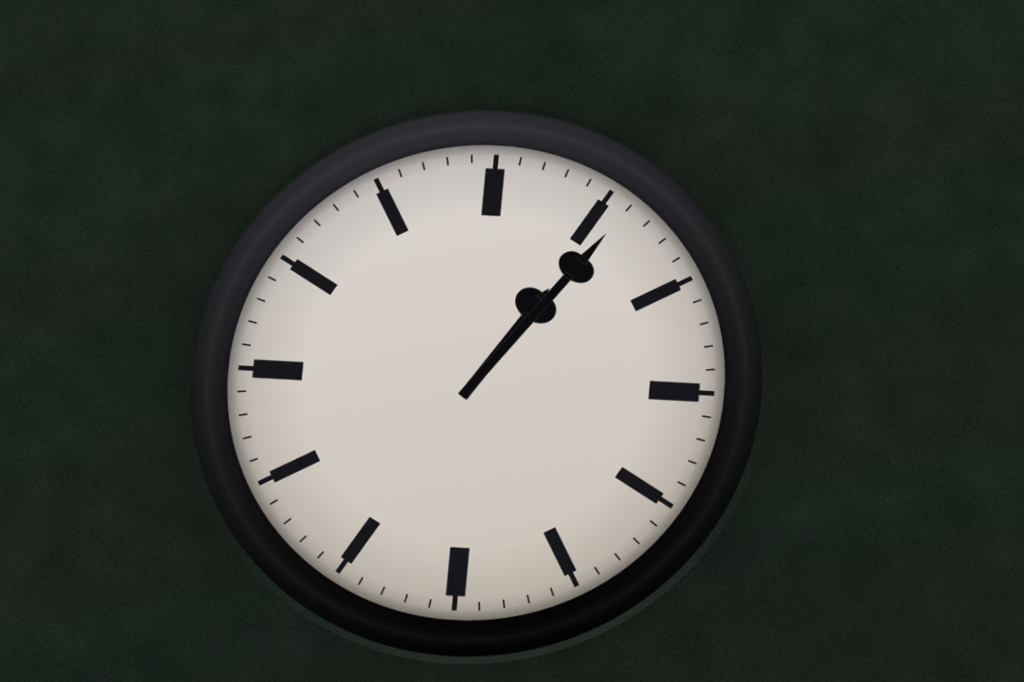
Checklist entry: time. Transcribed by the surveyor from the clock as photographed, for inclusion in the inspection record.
1:06
